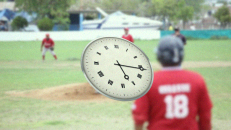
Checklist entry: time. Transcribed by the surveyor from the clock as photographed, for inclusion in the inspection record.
5:16
